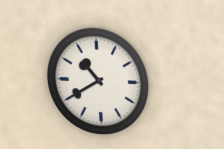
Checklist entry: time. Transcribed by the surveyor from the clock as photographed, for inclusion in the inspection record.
10:40
